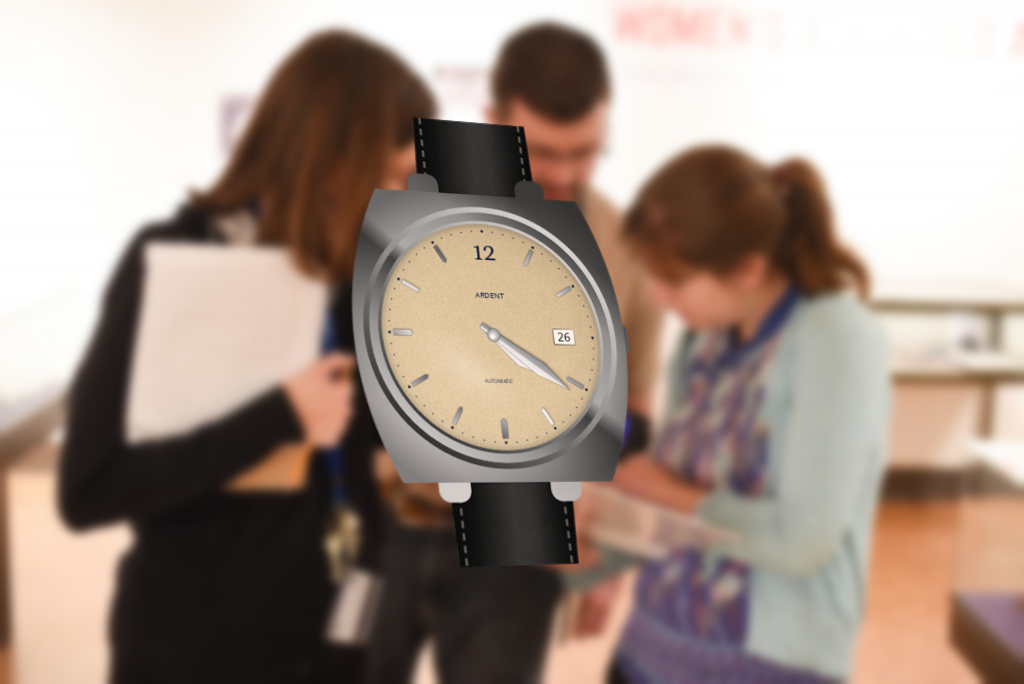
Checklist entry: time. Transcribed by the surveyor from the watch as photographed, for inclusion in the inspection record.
4:21
